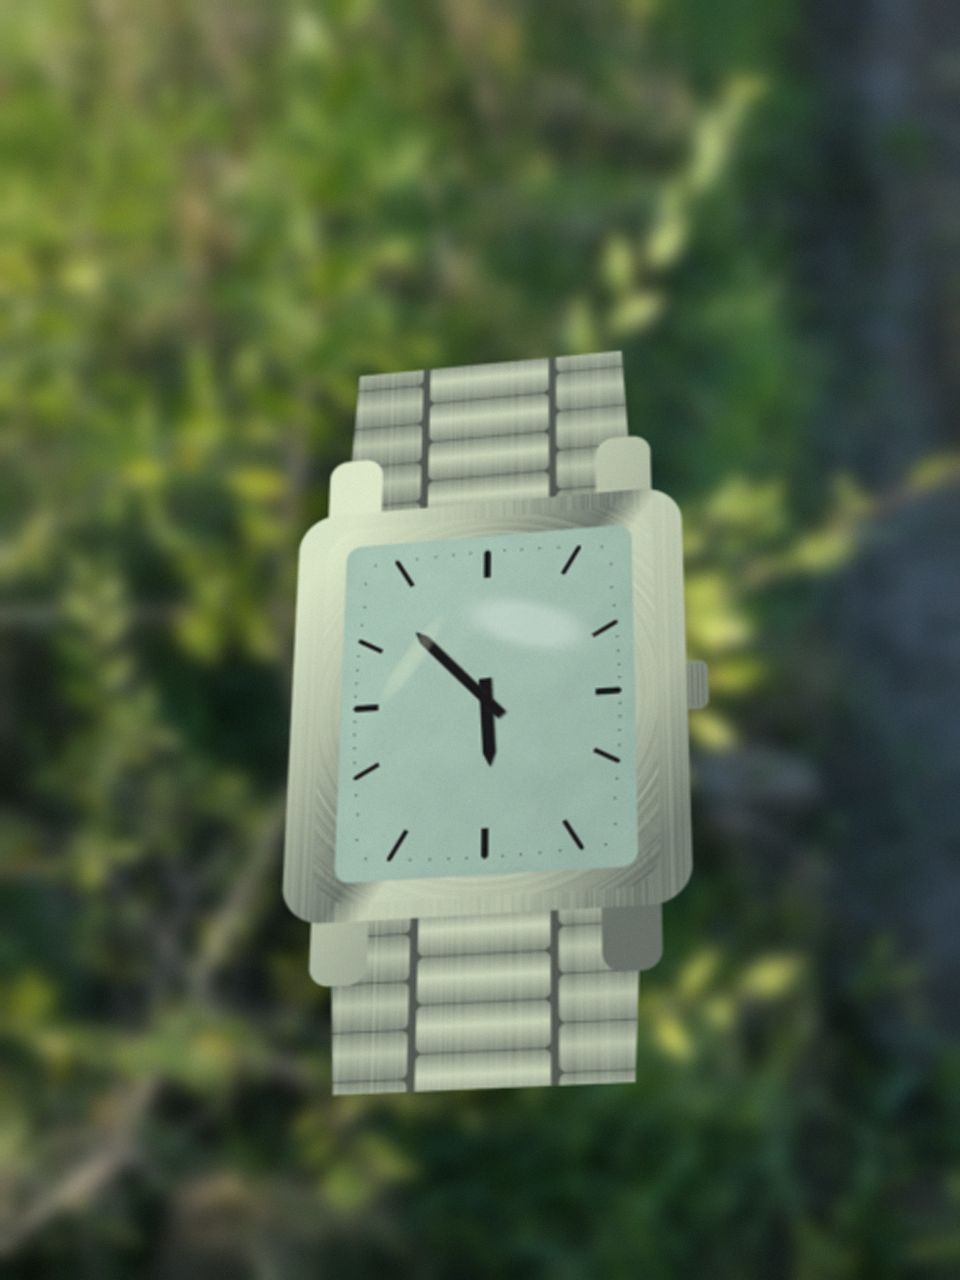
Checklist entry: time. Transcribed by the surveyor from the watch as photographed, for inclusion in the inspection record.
5:53
